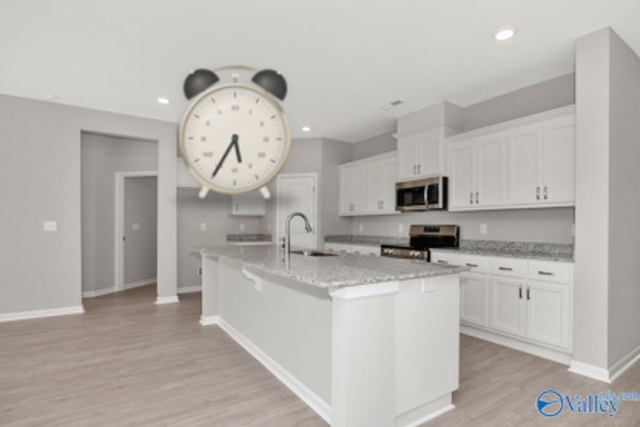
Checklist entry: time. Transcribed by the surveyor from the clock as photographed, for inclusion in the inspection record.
5:35
